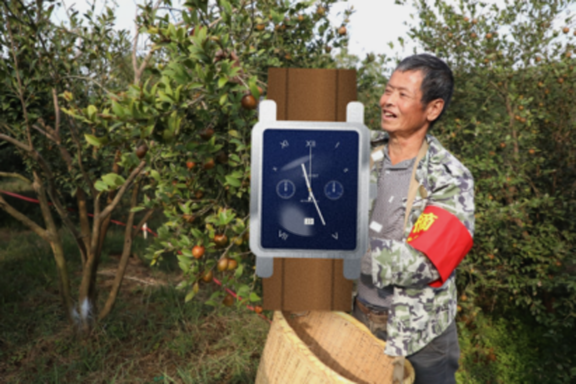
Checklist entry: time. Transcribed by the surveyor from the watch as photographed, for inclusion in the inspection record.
11:26
